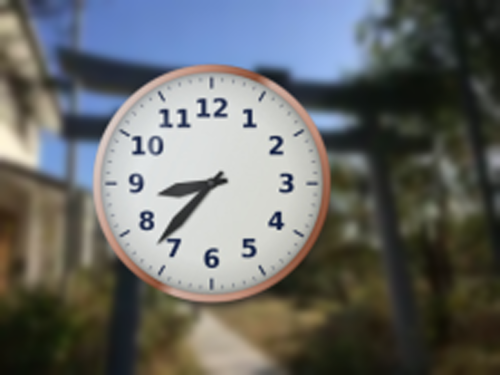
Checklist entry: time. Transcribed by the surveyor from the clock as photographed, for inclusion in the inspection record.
8:37
